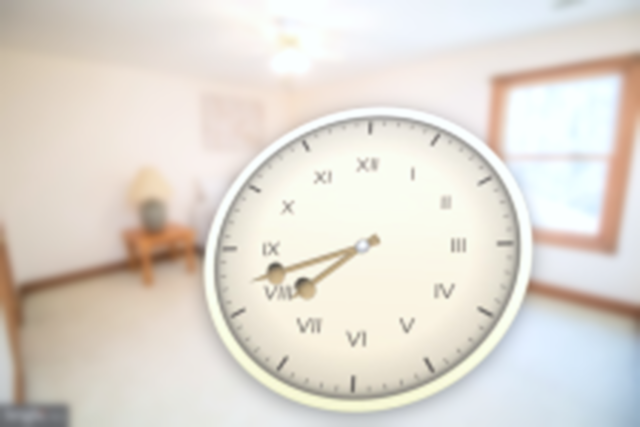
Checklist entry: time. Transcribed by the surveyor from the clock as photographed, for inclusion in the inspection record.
7:42
